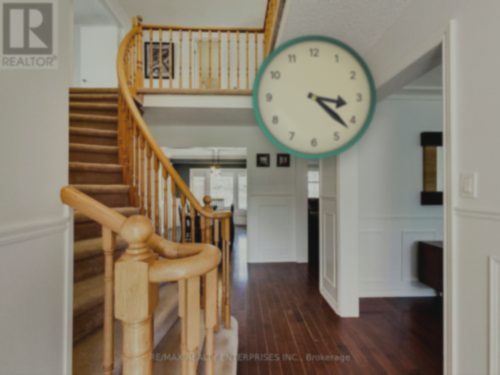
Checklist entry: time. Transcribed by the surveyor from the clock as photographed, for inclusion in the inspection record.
3:22
